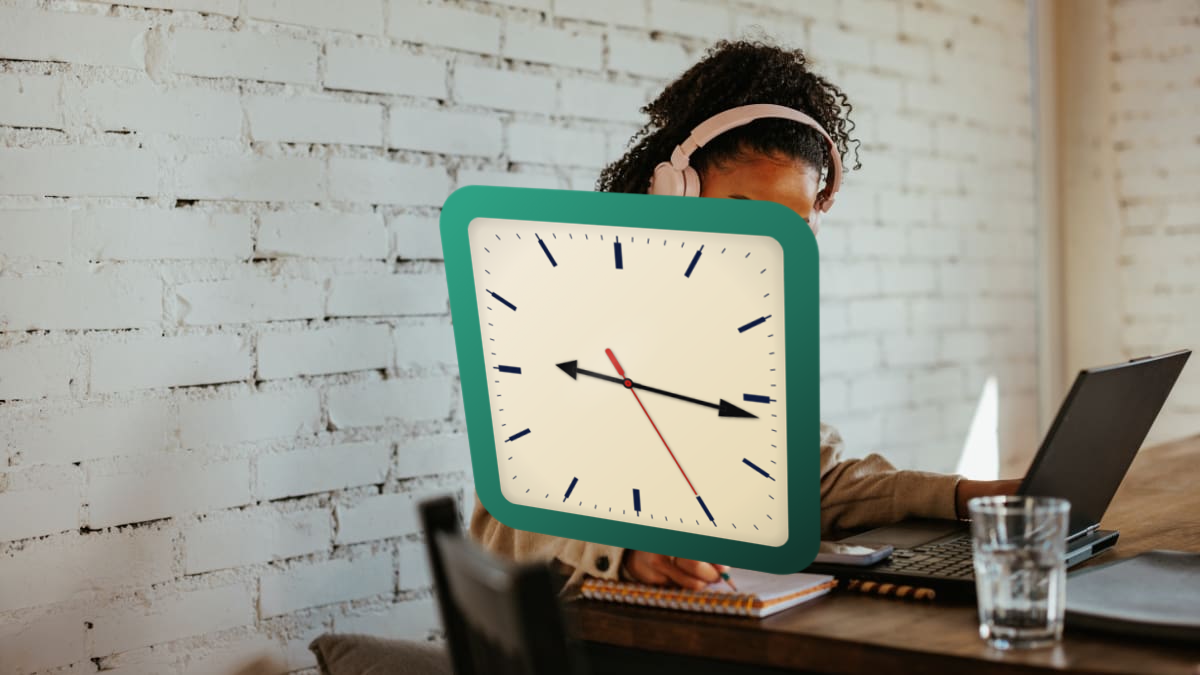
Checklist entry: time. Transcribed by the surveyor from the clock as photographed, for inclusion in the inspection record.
9:16:25
